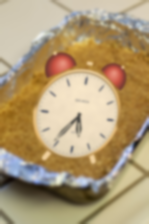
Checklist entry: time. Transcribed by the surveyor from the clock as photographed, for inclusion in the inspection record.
5:36
